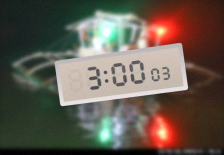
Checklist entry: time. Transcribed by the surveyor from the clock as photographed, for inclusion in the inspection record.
3:00:03
